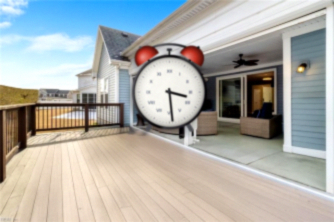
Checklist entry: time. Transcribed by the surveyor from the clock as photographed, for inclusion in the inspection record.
3:29
